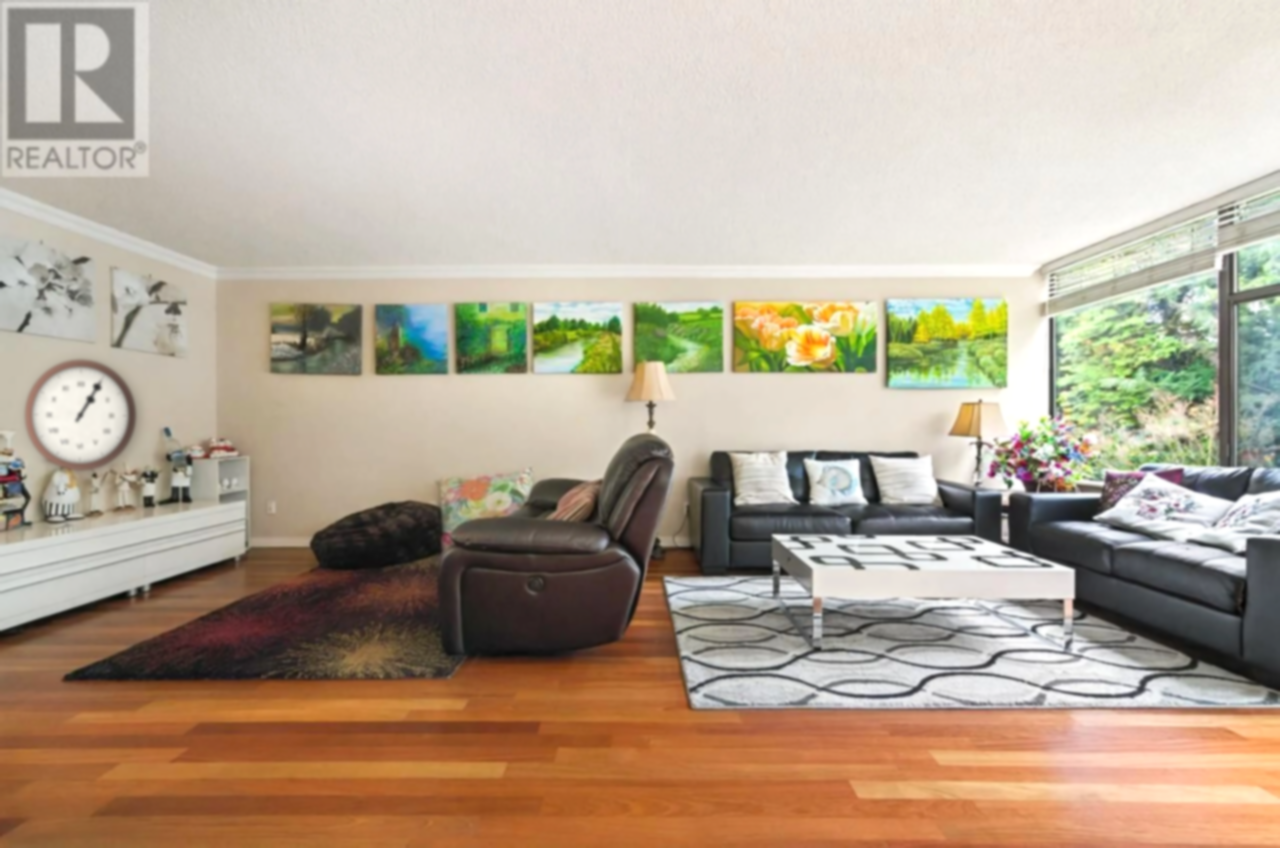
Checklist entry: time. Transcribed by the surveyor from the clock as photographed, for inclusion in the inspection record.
1:05
